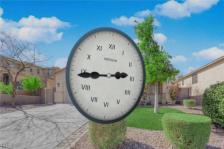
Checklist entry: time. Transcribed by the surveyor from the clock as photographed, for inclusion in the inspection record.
2:44
